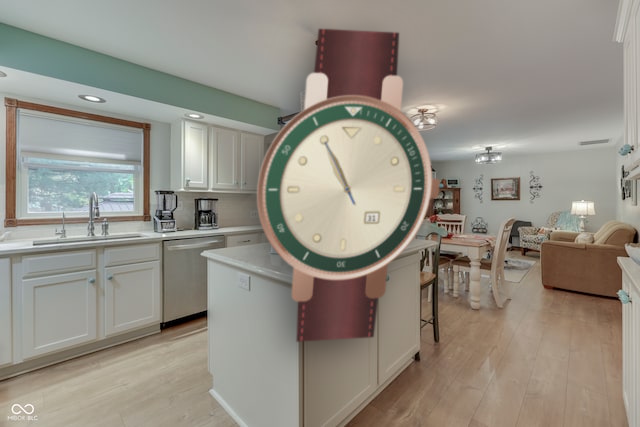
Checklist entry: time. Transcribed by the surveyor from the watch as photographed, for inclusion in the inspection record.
10:54:55
